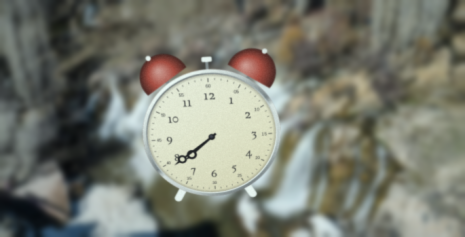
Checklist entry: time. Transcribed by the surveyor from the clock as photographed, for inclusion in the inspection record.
7:39
